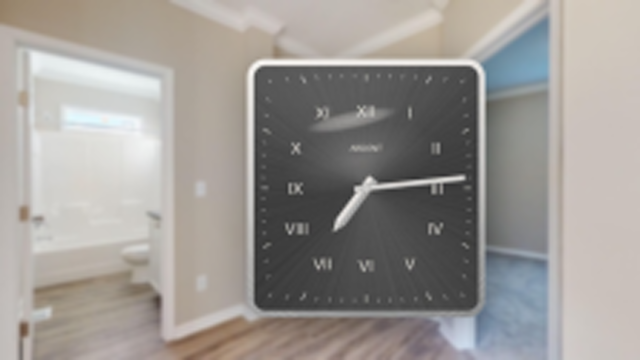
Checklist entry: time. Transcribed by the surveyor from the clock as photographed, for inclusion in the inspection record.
7:14
